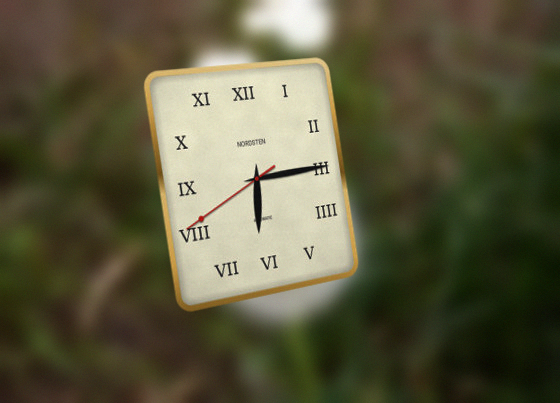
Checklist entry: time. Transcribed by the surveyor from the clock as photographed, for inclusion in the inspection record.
6:14:41
